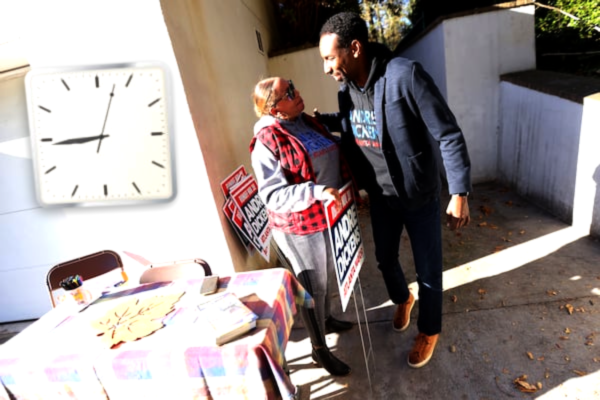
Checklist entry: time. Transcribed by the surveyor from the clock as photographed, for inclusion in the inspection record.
8:44:03
